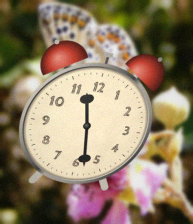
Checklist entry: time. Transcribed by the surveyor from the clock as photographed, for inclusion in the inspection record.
11:28
